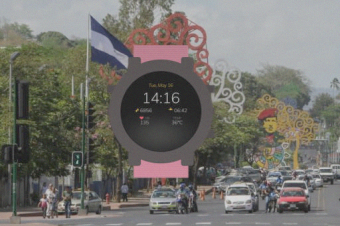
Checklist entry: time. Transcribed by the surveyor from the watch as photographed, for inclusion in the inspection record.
14:16
